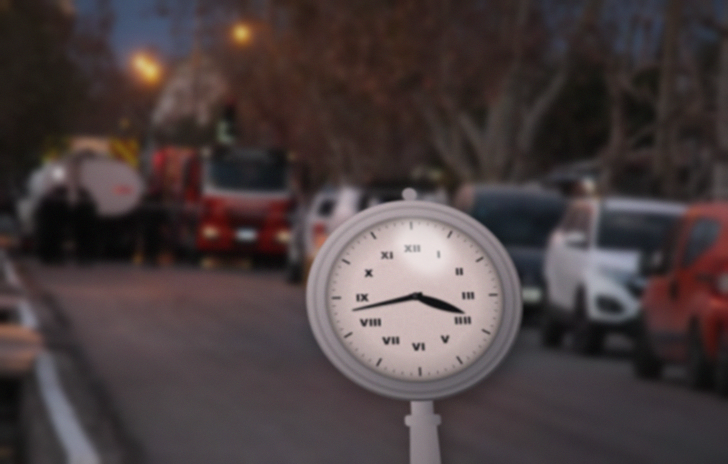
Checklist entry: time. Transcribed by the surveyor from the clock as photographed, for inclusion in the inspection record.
3:43
